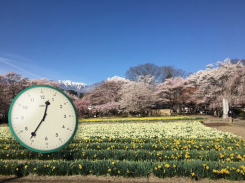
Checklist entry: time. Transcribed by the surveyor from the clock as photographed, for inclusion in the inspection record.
12:36
